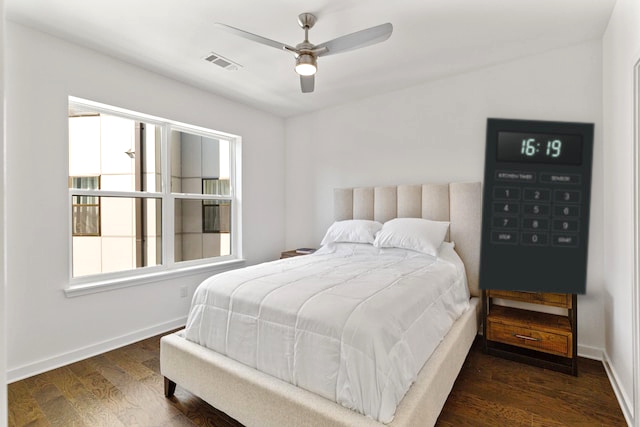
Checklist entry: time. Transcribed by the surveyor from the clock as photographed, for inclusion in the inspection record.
16:19
